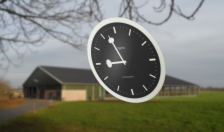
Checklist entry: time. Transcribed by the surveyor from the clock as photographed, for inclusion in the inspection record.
8:57
